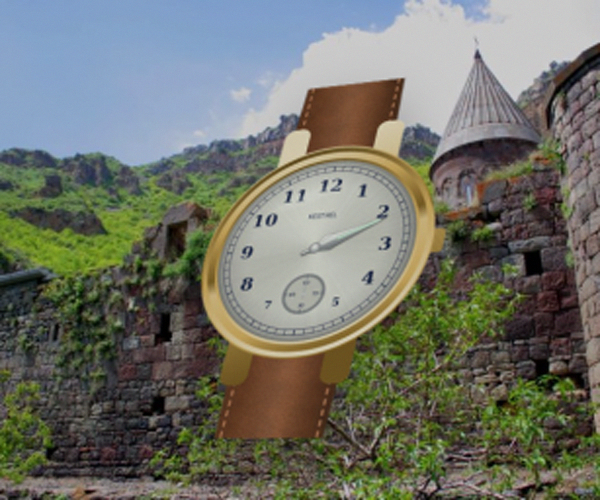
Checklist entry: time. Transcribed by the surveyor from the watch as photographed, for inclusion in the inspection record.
2:11
